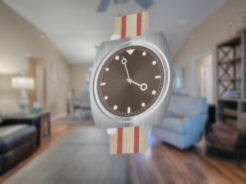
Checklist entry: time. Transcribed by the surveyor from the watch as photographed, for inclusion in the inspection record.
3:57
